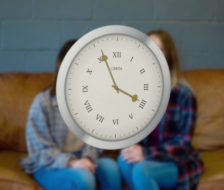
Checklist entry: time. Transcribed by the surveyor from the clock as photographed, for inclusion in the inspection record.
3:56
